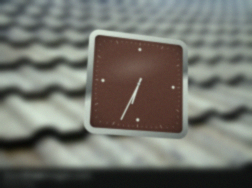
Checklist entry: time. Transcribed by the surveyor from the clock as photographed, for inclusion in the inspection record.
6:34
